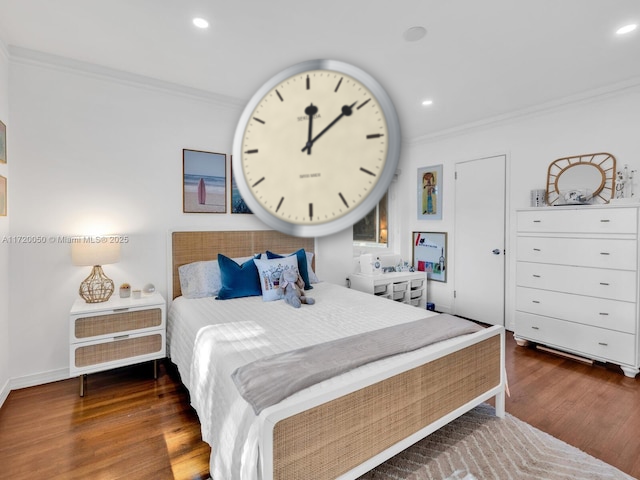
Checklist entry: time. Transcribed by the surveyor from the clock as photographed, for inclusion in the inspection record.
12:09
